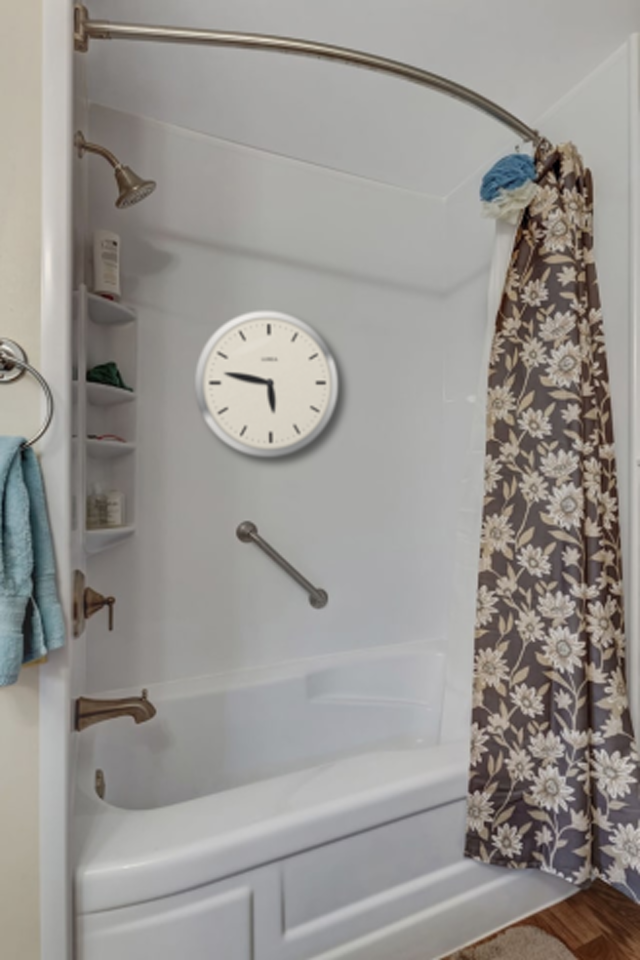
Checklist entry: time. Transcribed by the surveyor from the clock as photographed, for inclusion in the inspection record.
5:47
